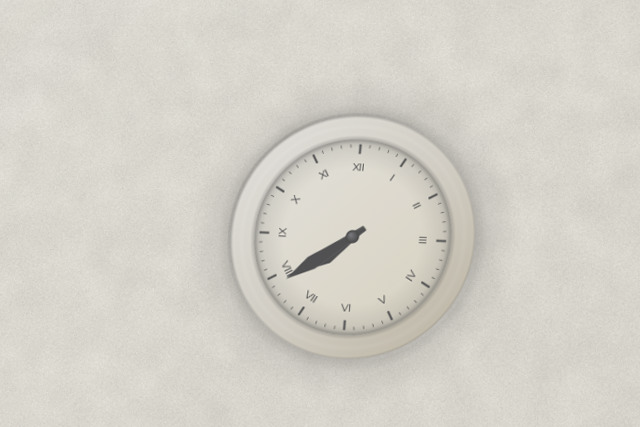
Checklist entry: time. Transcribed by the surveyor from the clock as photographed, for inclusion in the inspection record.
7:39
